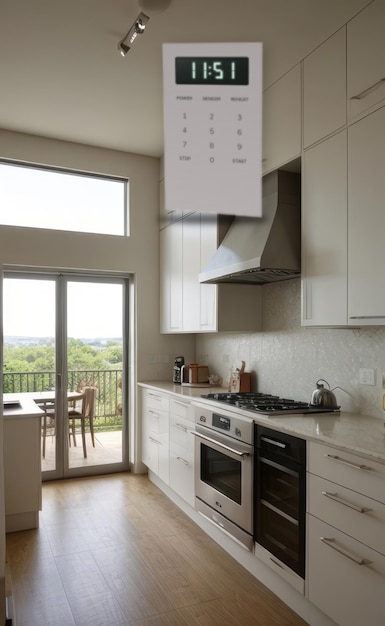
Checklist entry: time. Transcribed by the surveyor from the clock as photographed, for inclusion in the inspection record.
11:51
